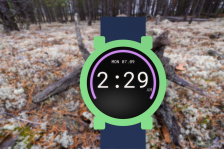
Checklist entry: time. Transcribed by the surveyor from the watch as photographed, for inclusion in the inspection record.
2:29
